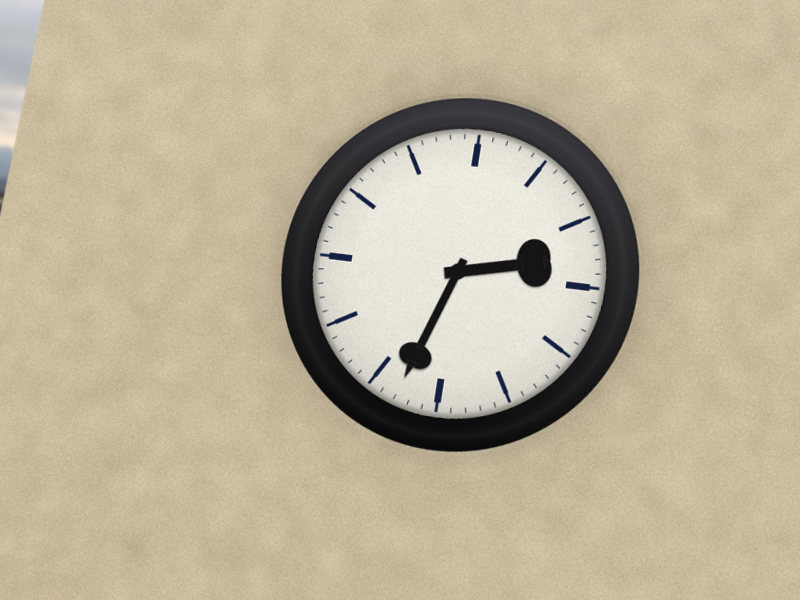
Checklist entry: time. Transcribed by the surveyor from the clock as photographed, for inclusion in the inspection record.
2:33
